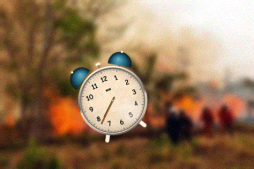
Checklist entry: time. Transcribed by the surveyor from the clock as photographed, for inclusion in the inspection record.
7:38
